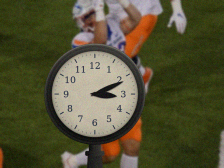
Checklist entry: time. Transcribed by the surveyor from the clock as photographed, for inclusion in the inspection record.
3:11
